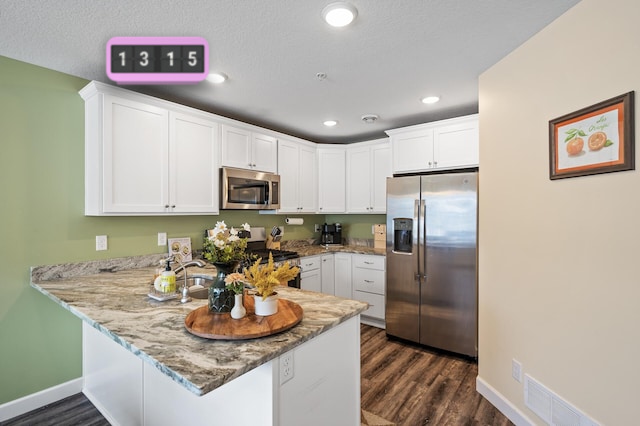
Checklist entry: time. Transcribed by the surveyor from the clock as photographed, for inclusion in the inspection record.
13:15
